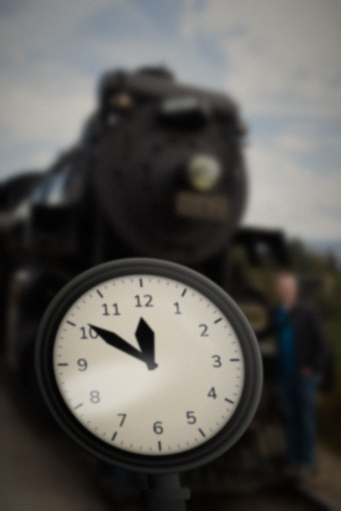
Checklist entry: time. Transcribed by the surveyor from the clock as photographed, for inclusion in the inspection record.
11:51
